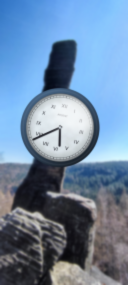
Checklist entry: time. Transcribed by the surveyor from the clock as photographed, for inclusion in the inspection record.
5:39
